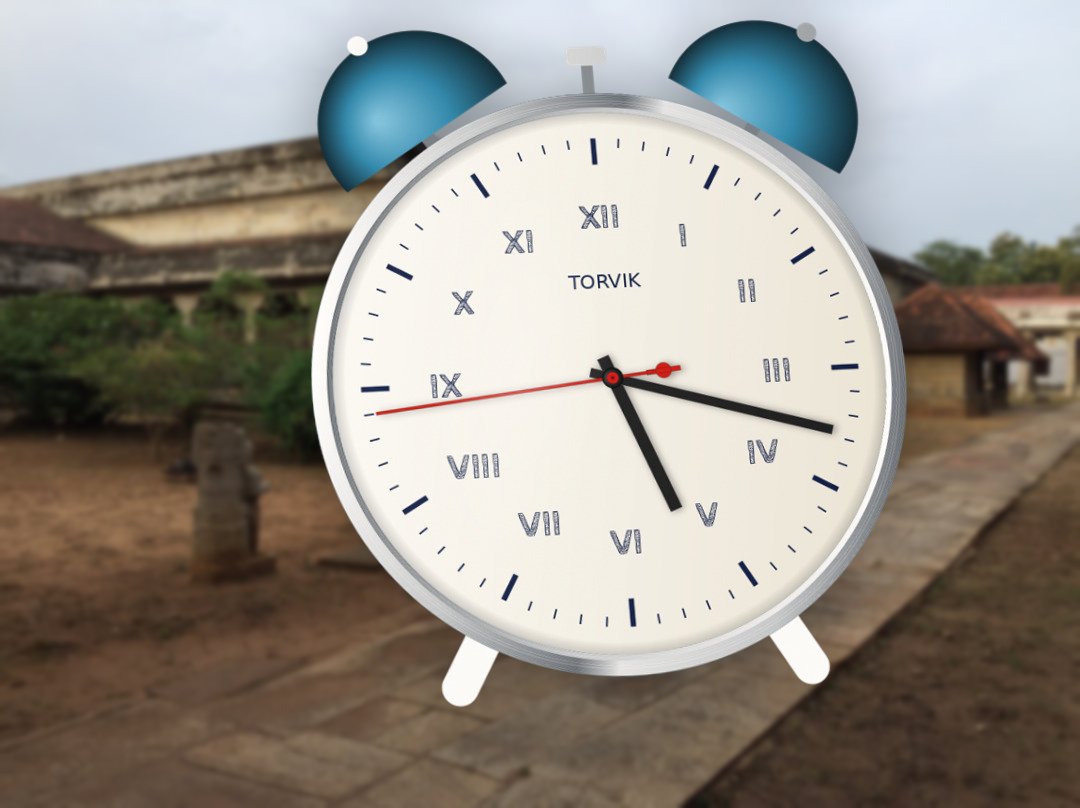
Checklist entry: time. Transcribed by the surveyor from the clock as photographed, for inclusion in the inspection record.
5:17:44
